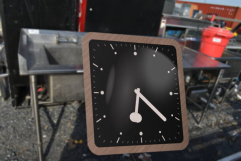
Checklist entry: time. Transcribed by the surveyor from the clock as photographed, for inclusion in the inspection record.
6:22
